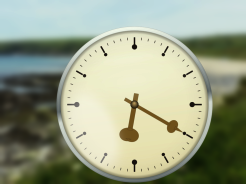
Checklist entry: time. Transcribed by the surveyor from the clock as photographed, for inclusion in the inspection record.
6:20
